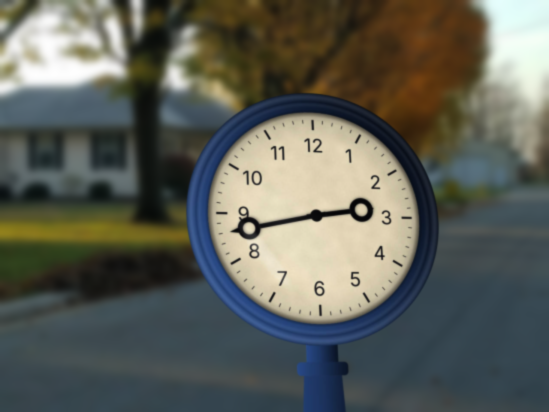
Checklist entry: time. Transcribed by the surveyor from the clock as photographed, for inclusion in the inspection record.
2:43
